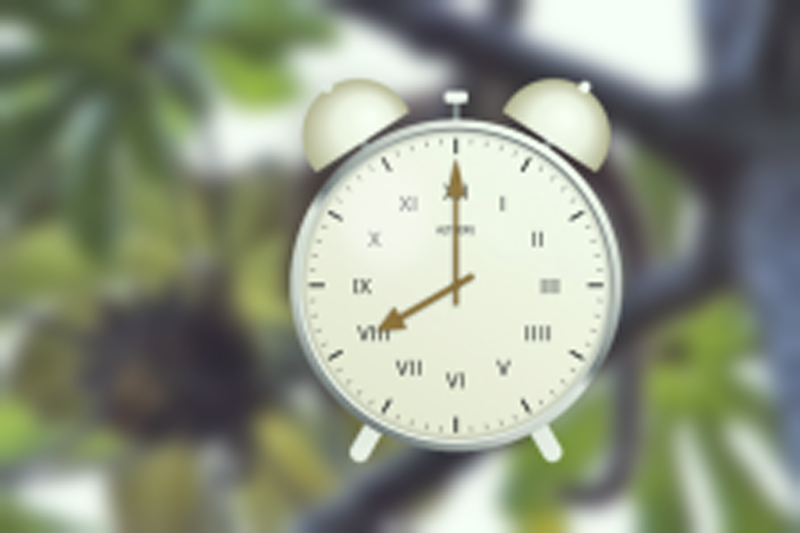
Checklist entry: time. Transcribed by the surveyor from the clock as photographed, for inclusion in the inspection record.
8:00
